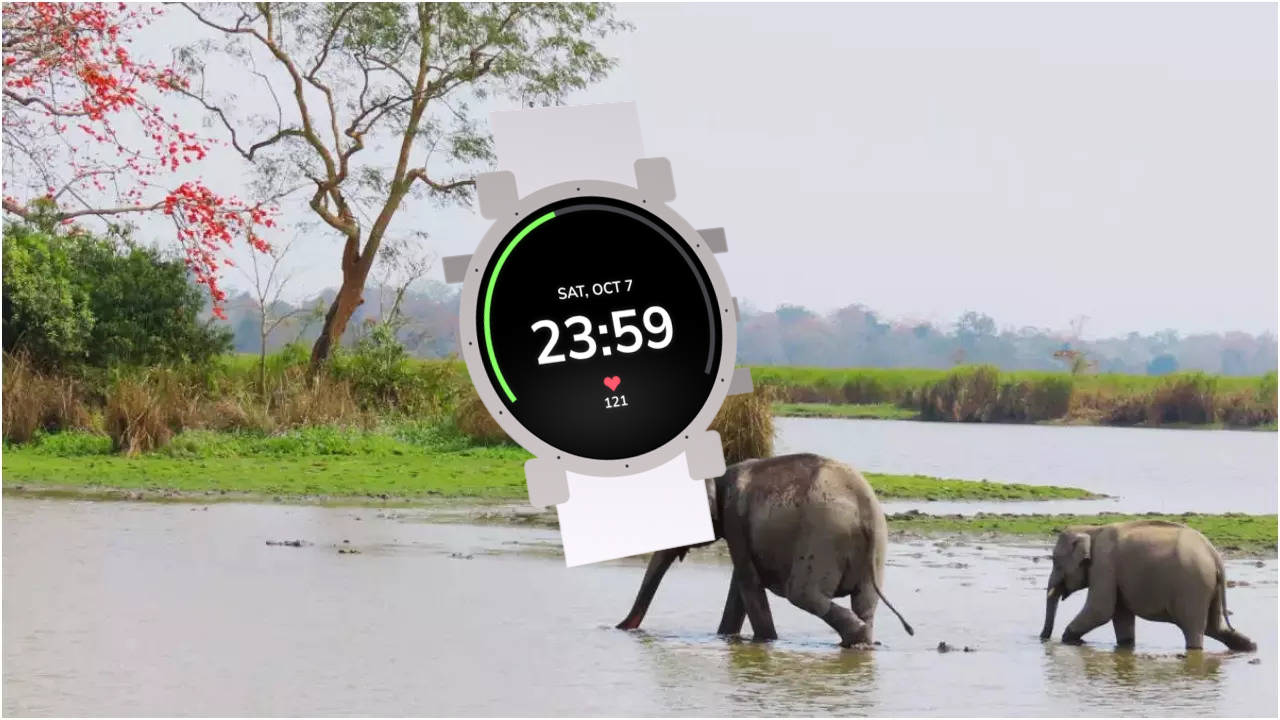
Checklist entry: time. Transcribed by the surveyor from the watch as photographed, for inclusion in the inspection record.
23:59
